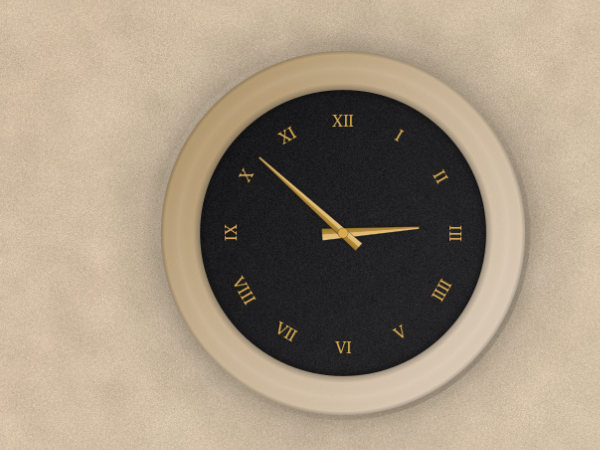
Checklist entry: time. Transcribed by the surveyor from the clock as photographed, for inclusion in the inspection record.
2:52
